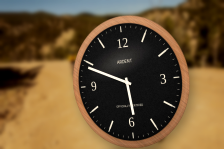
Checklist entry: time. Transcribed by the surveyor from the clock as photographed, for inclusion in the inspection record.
5:49
